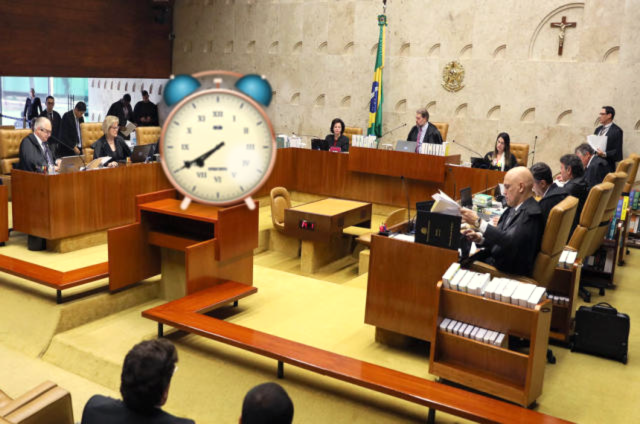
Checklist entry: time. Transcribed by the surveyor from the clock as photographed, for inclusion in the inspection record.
7:40
